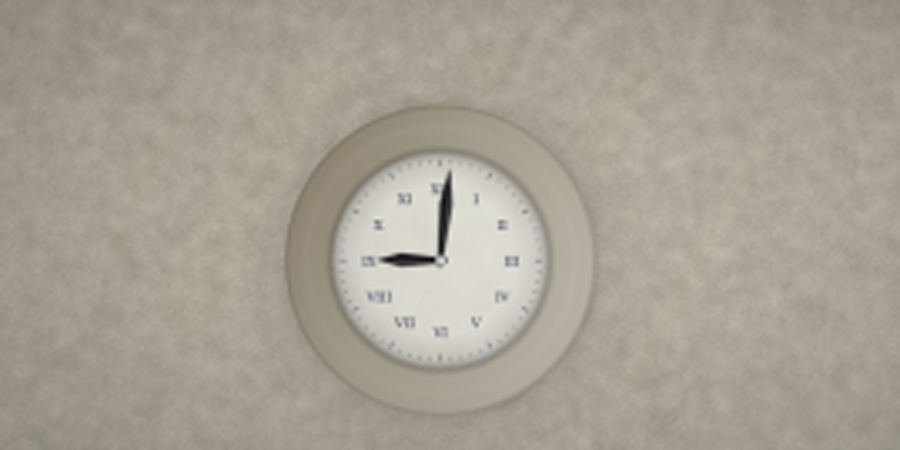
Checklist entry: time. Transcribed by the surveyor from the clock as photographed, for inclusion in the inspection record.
9:01
